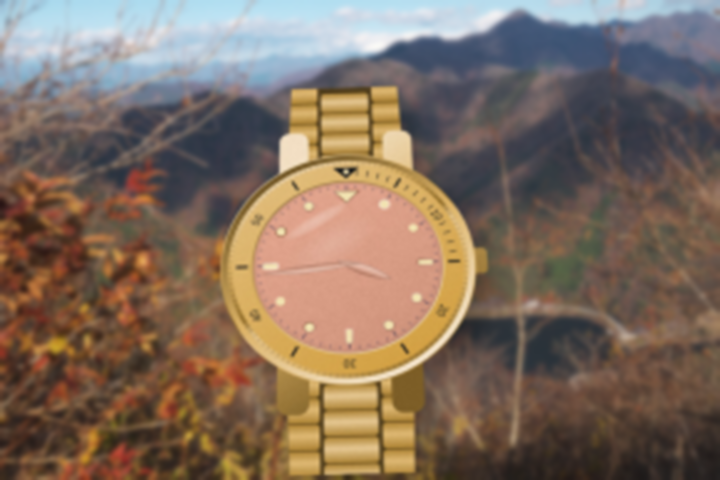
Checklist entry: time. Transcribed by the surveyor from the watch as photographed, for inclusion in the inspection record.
3:44
